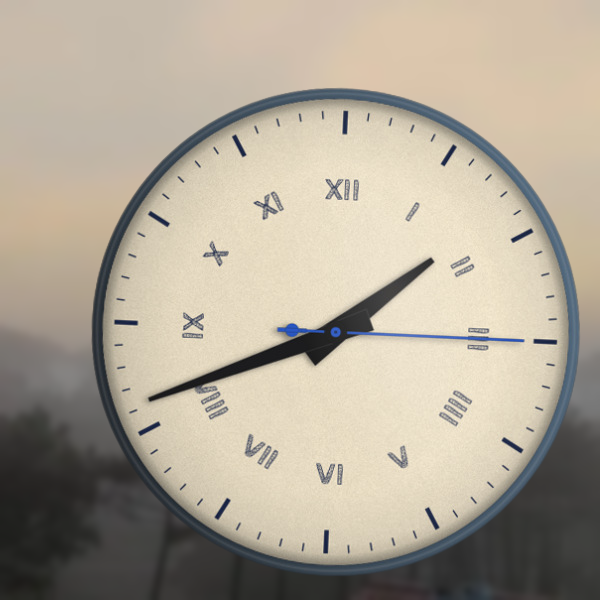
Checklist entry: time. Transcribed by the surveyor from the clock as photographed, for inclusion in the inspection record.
1:41:15
